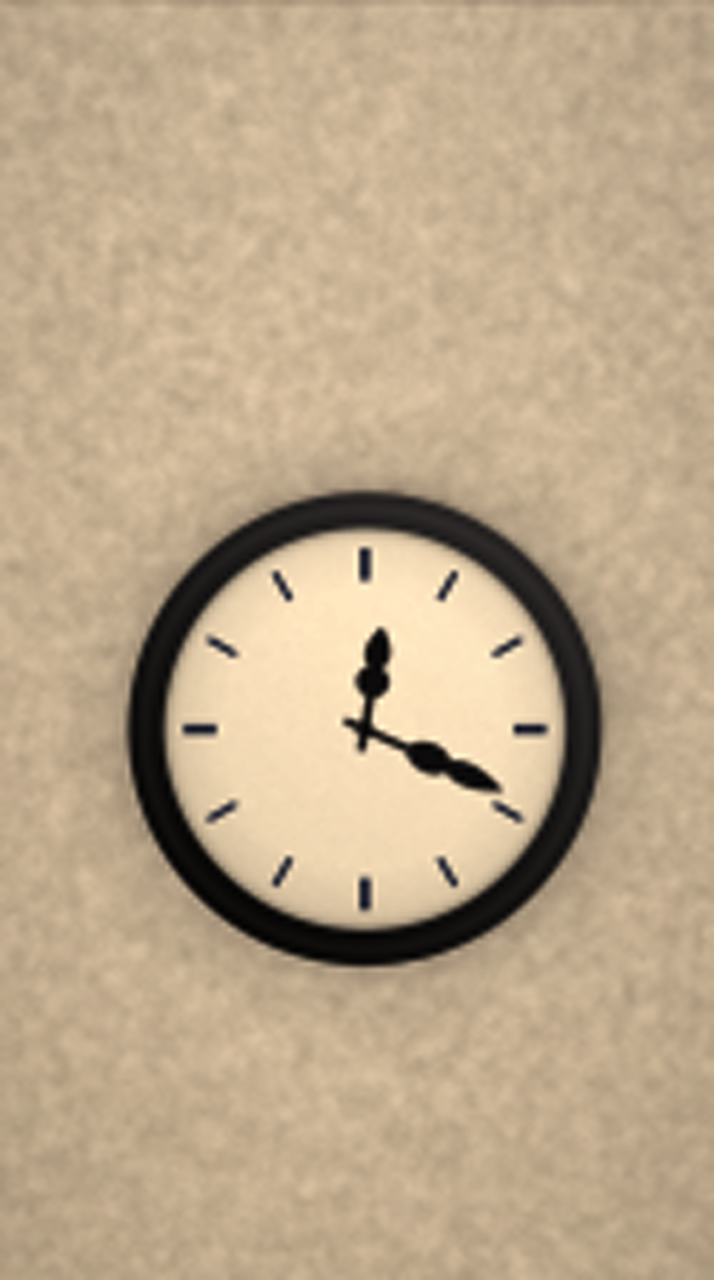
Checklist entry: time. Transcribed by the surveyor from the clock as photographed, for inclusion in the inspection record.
12:19
